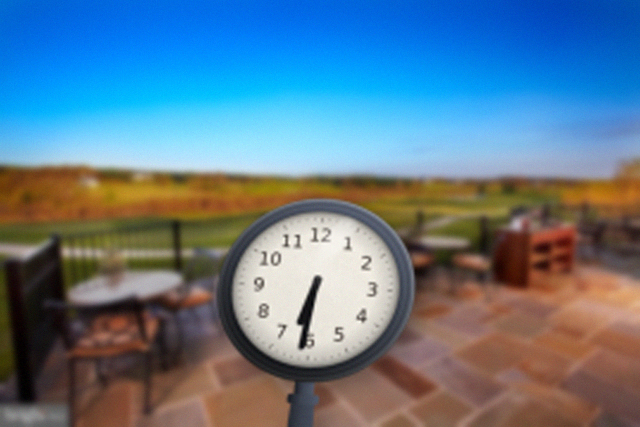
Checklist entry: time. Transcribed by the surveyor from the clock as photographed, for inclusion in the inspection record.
6:31
